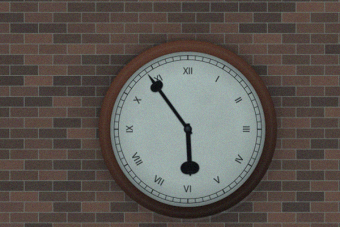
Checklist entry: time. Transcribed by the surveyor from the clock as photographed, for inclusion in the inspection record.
5:54
